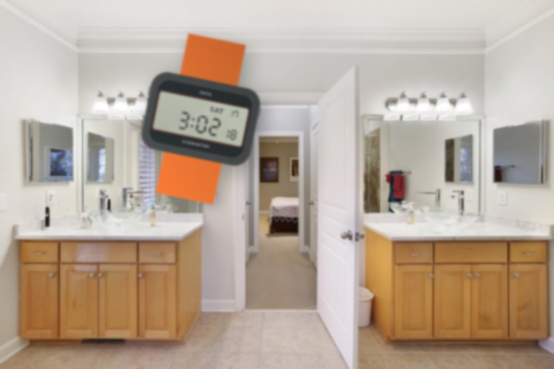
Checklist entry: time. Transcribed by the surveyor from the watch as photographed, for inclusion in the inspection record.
3:02
